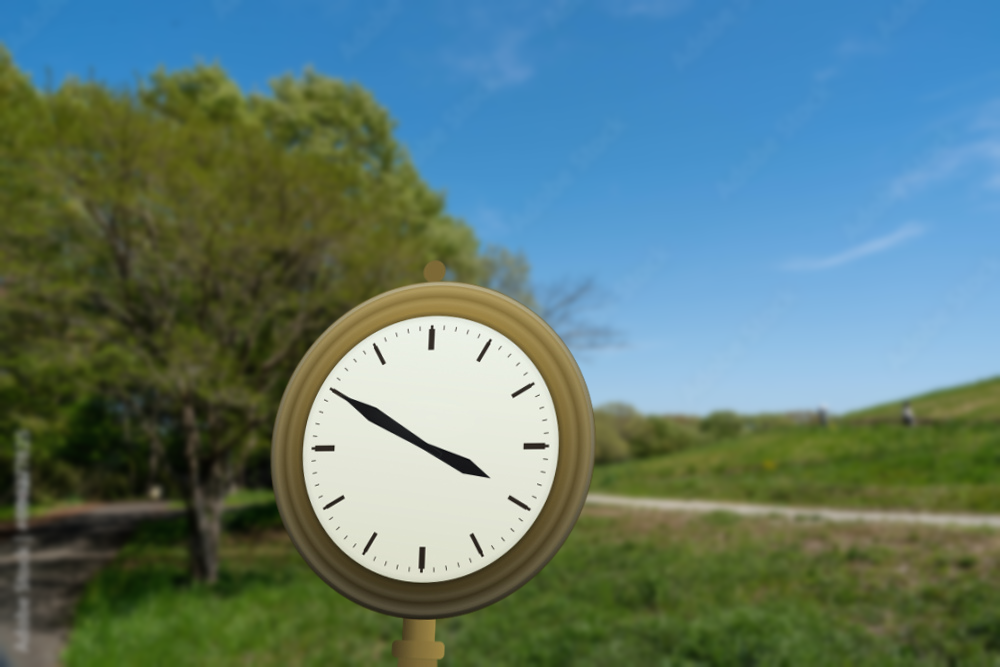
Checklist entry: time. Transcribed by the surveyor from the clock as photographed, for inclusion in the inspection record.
3:50
